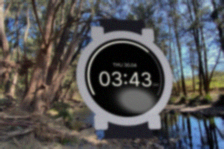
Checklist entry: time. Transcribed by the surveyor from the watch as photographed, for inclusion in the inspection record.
3:43
